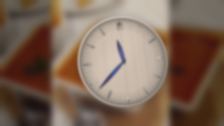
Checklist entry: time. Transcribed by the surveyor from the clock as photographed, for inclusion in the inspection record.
11:38
